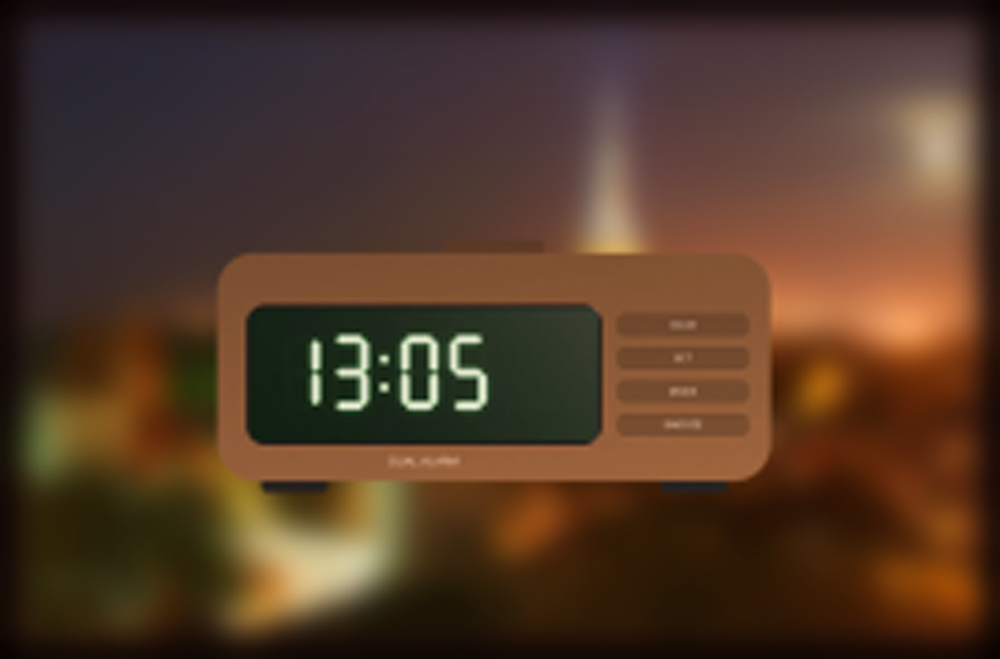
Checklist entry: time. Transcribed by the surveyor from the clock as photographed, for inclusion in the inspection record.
13:05
